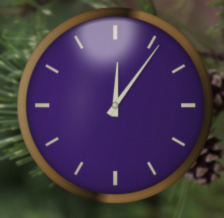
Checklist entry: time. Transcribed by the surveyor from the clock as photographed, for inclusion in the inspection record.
12:06
